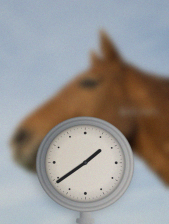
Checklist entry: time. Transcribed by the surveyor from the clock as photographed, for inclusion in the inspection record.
1:39
